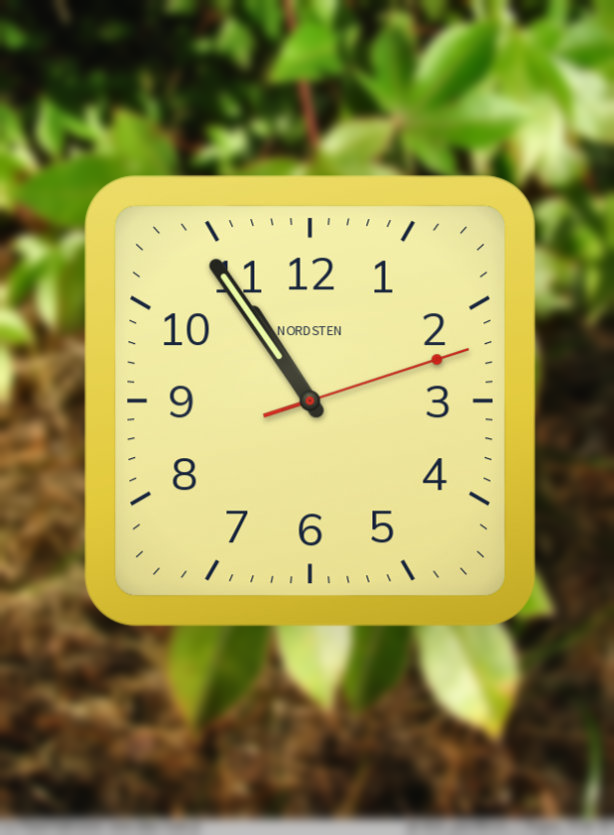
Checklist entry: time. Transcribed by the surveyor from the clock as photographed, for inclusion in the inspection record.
10:54:12
